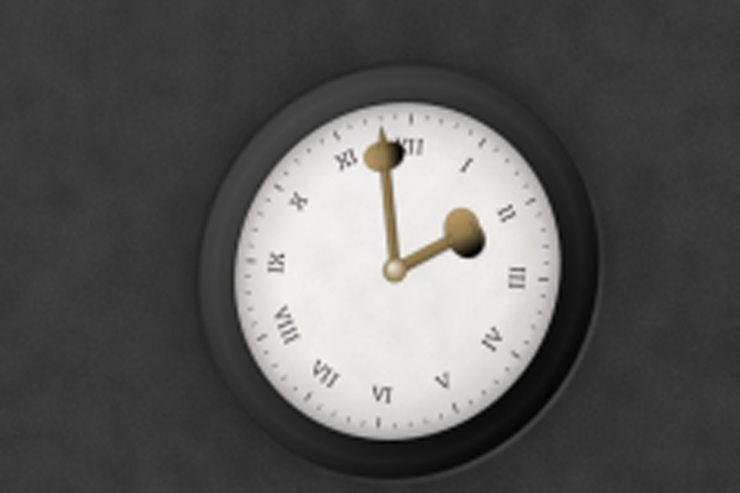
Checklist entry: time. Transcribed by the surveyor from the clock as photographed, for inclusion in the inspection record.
1:58
